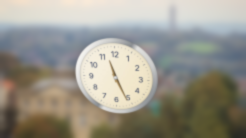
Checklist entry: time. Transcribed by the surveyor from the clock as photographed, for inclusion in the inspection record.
11:26
